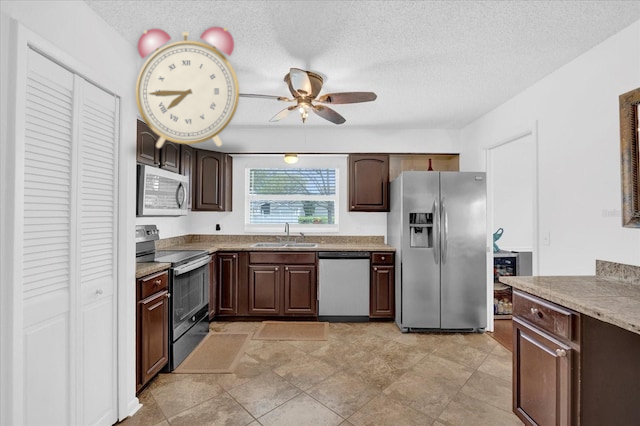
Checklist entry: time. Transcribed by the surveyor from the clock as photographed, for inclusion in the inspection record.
7:45
